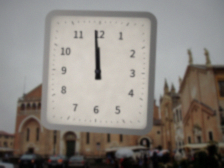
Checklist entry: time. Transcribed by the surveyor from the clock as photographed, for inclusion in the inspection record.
11:59
